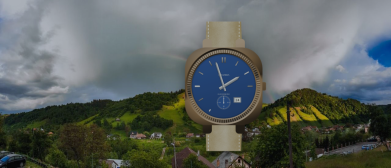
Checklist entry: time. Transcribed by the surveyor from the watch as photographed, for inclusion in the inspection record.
1:57
